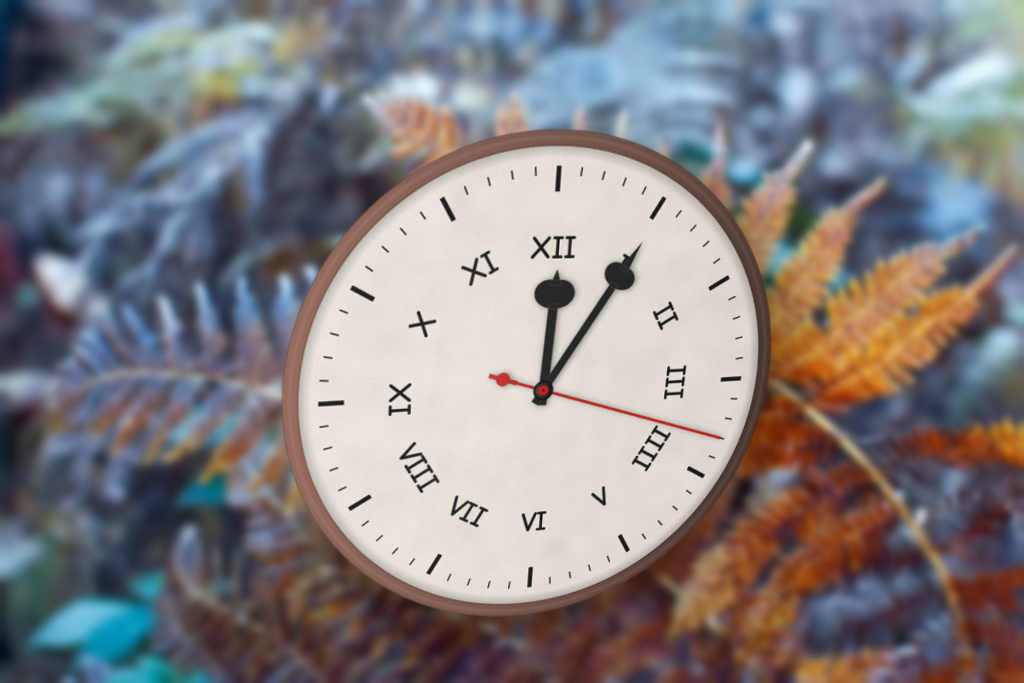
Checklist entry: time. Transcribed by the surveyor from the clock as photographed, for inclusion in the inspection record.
12:05:18
